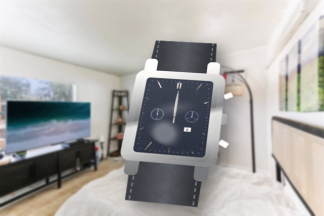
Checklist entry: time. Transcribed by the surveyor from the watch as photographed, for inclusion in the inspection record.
12:00
